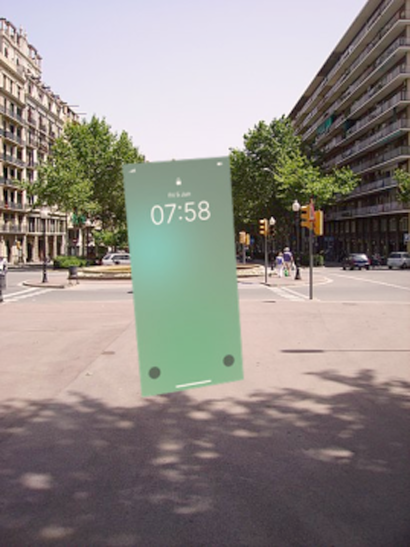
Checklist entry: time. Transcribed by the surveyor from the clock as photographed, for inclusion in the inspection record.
7:58
